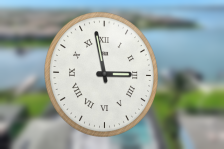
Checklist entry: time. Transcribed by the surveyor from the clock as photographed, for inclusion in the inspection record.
2:58
